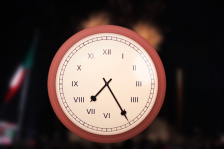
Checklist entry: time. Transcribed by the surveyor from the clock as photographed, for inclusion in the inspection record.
7:25
